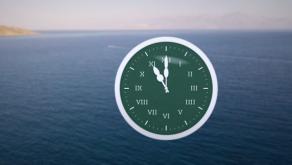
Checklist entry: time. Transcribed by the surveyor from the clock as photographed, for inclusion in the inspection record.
11:00
